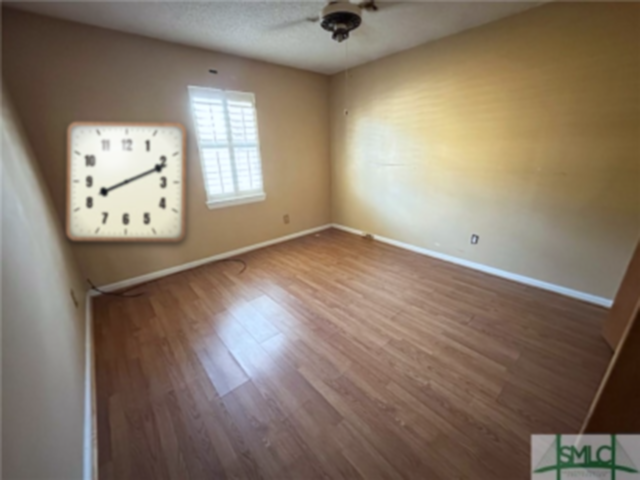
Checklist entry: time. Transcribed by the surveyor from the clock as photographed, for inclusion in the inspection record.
8:11
